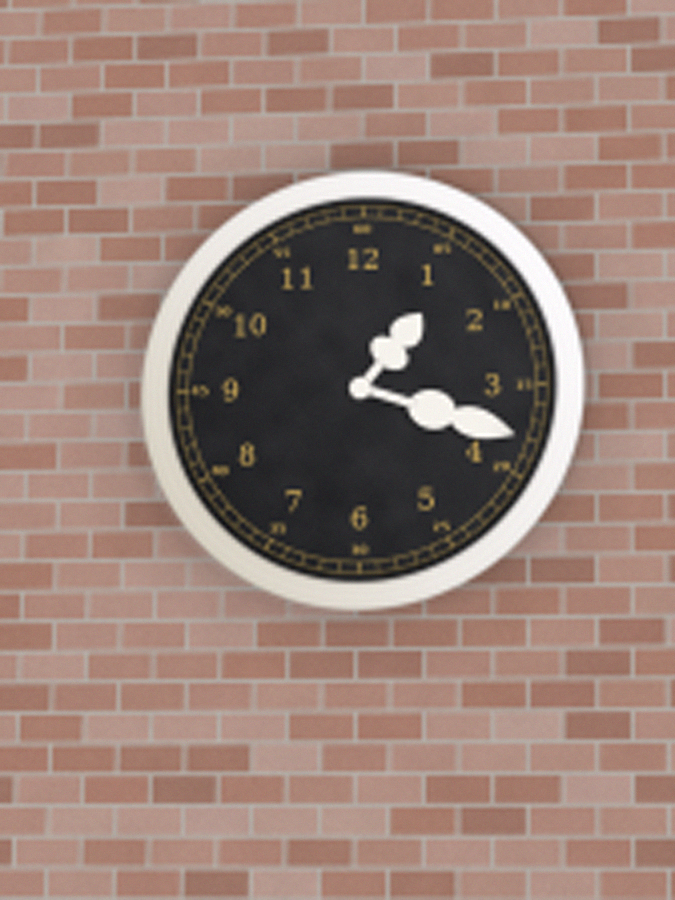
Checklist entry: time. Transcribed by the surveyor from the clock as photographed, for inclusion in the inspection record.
1:18
